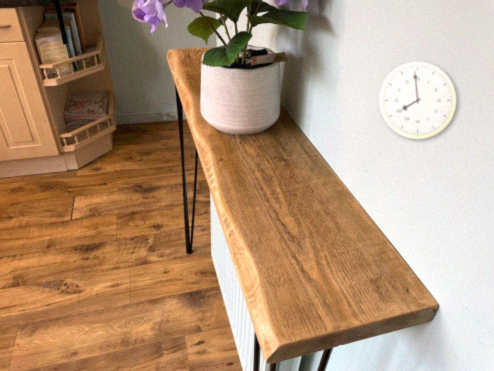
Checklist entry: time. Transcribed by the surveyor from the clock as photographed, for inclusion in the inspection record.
7:59
